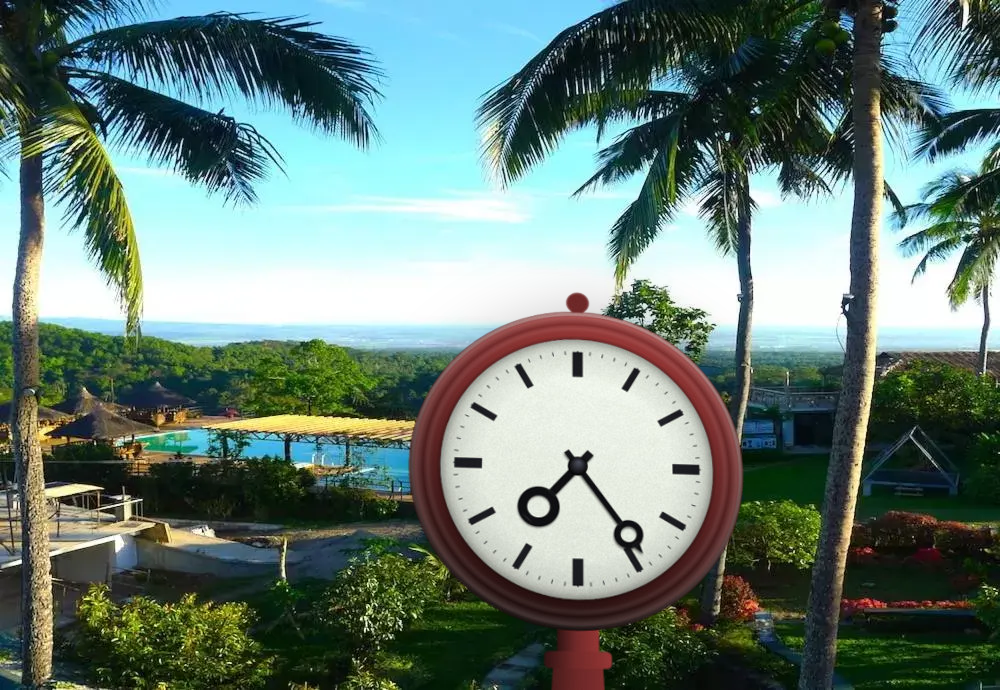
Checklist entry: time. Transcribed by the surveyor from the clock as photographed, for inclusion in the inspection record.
7:24
